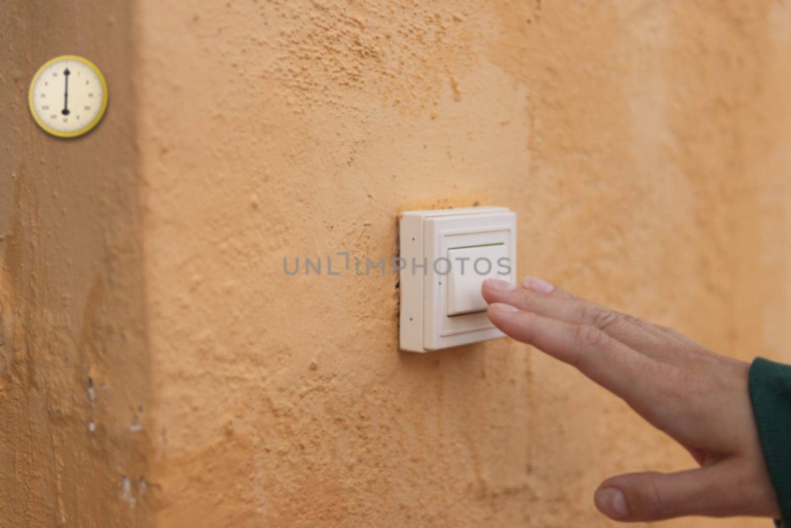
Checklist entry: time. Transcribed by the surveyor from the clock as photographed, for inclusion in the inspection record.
6:00
